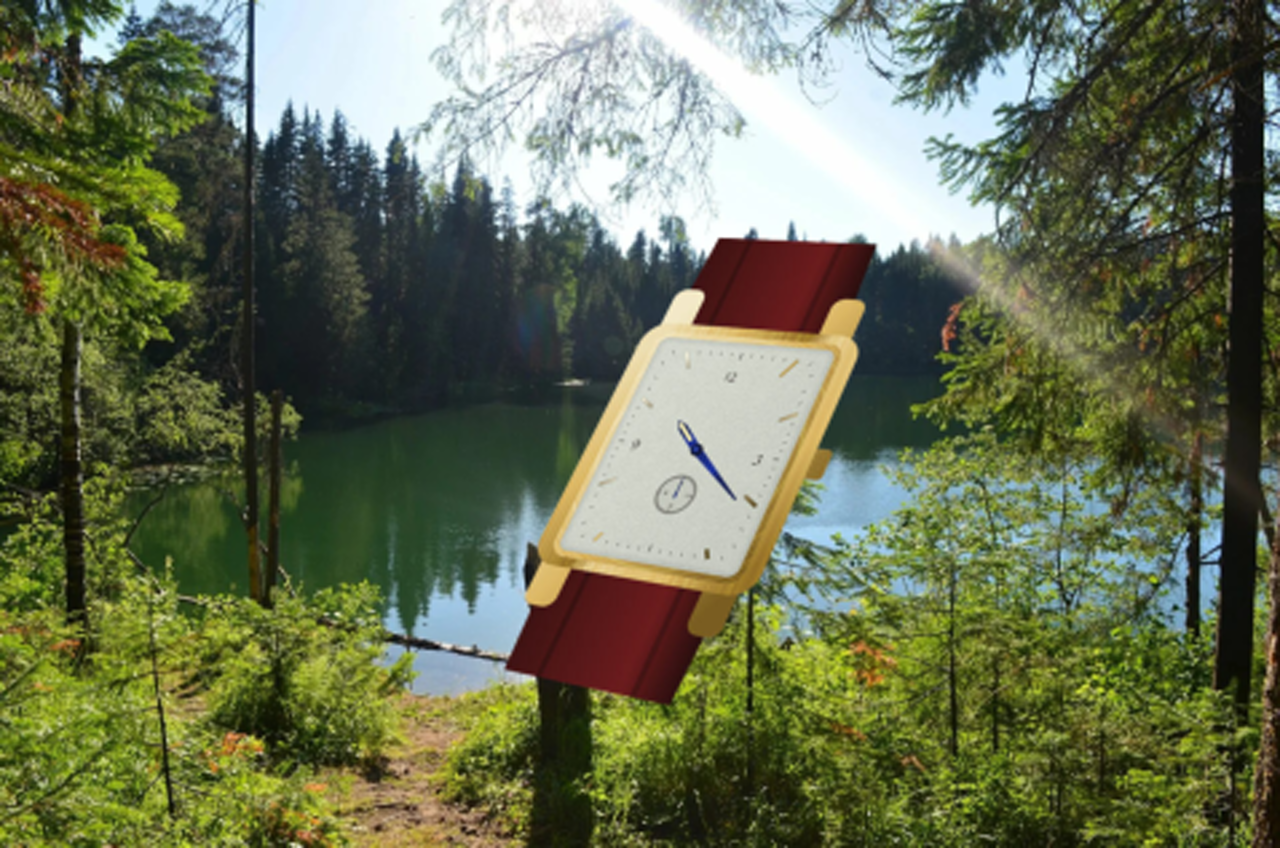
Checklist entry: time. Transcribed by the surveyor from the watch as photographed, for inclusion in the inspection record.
10:21
